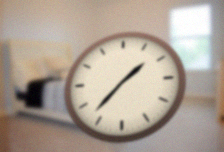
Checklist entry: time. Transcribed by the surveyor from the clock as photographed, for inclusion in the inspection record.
1:37
